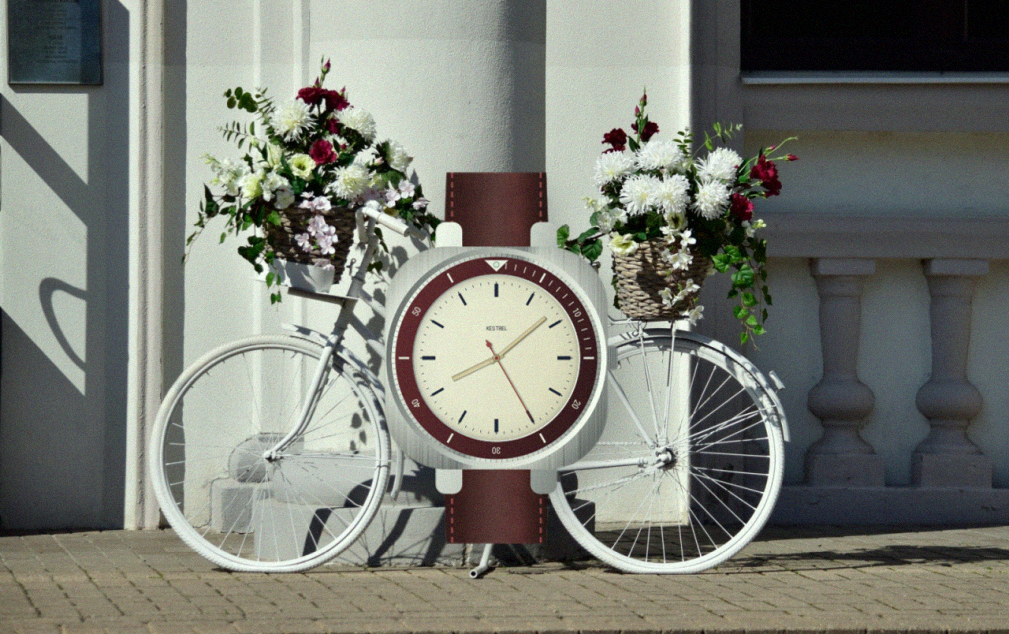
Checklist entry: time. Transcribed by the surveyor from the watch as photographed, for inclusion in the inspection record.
8:08:25
